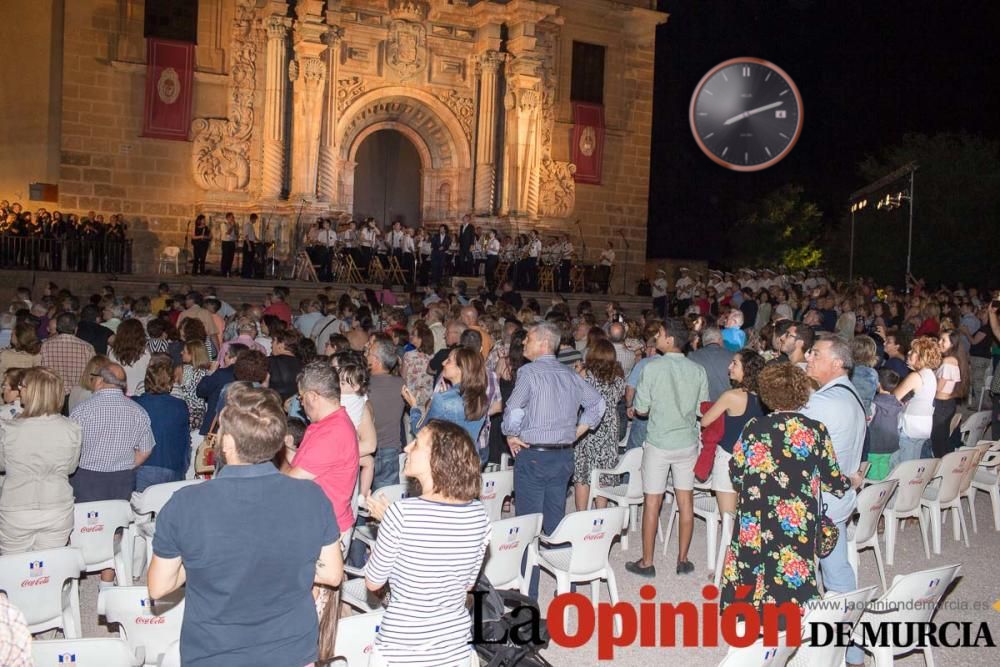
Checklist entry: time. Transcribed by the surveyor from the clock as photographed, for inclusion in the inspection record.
8:12
